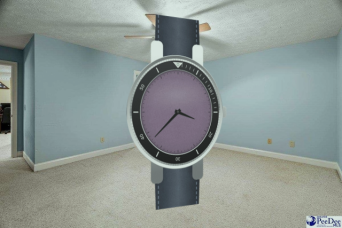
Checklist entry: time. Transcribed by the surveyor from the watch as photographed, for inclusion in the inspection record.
3:38
